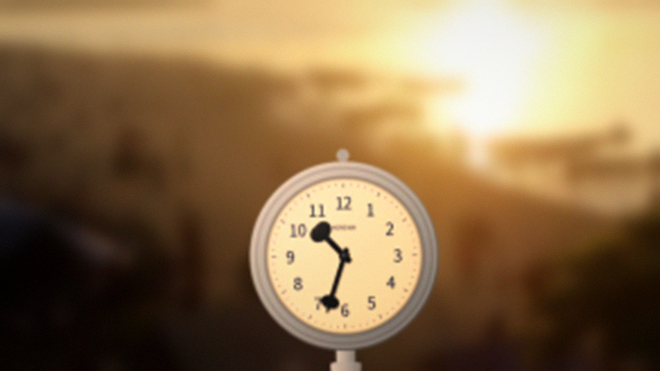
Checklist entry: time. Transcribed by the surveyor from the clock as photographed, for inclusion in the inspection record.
10:33
